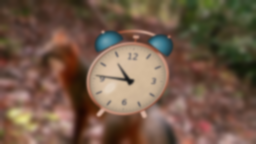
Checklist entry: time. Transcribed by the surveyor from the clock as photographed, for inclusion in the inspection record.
10:46
